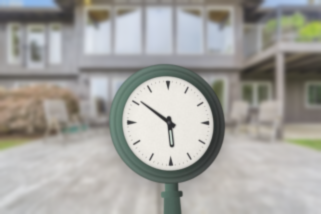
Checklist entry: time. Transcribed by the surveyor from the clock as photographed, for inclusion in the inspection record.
5:51
